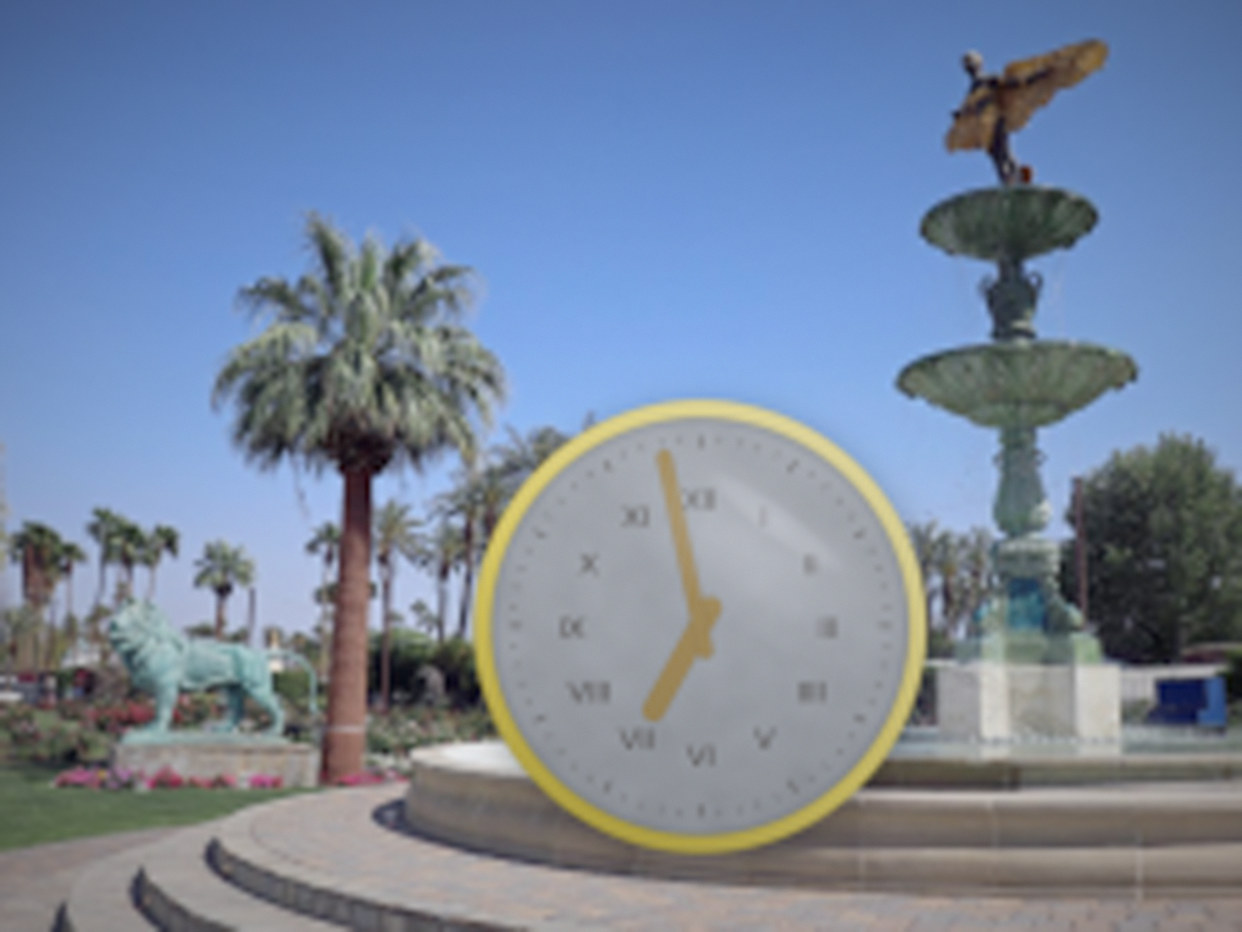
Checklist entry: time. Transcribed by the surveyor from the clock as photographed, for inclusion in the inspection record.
6:58
